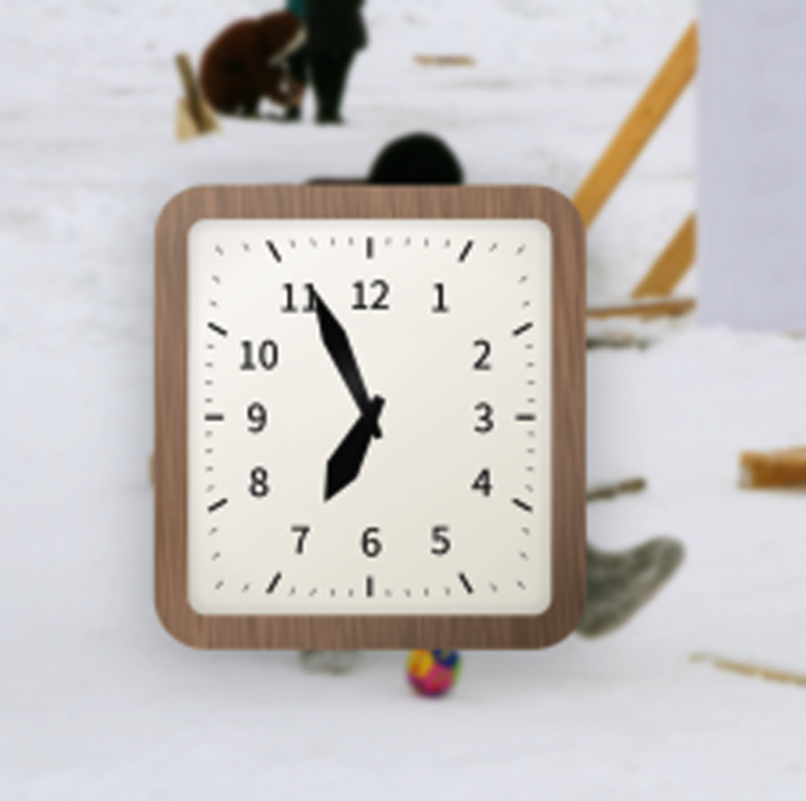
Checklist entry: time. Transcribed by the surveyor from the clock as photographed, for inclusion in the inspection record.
6:56
